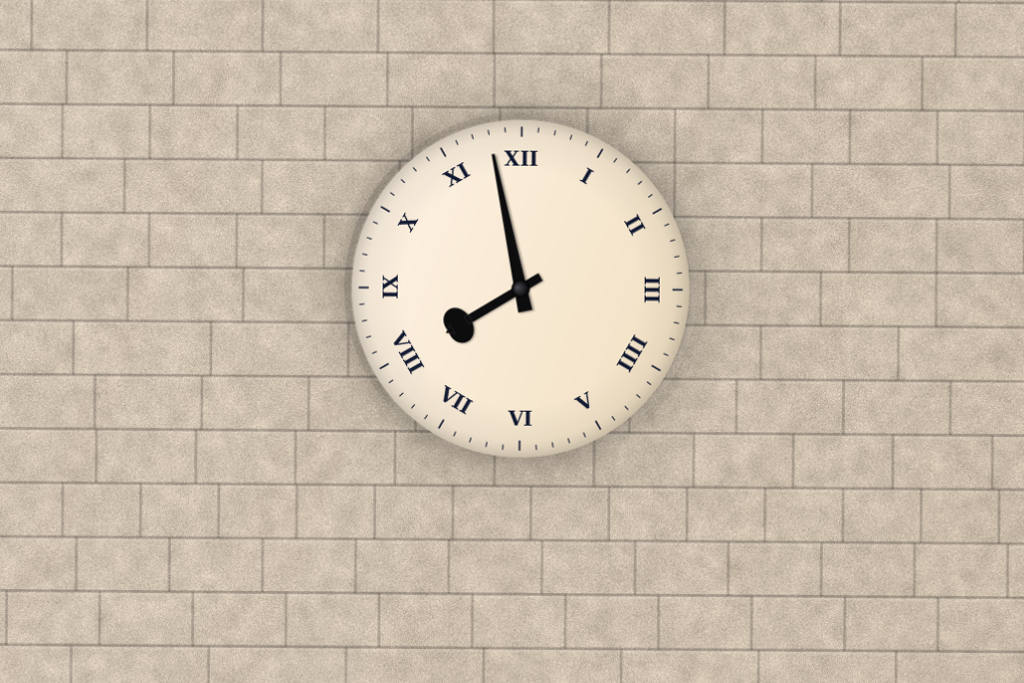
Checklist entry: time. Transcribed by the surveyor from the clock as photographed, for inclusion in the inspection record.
7:58
